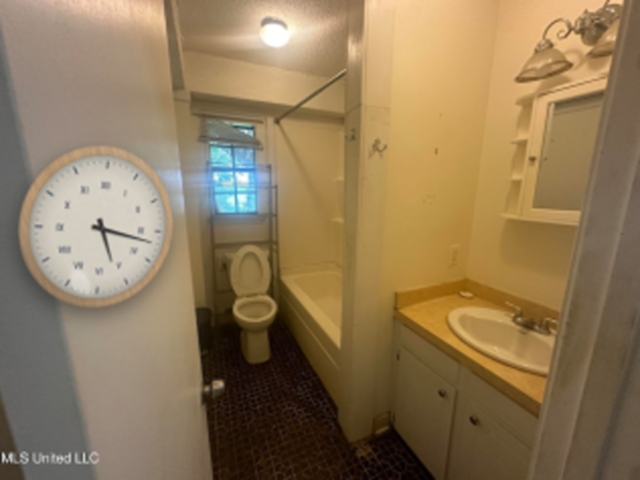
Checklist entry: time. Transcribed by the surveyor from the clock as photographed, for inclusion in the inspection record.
5:17
